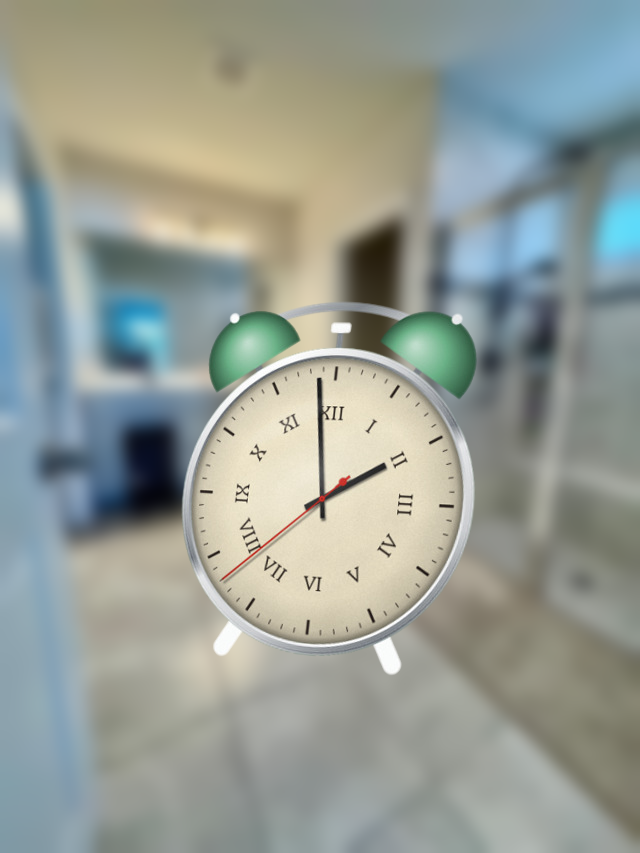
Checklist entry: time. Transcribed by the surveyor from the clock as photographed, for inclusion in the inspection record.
1:58:38
